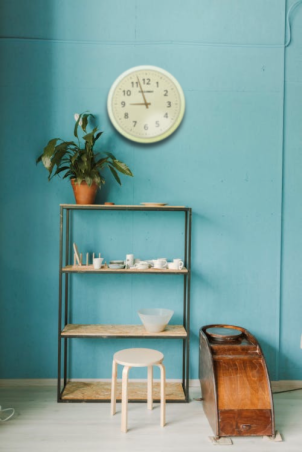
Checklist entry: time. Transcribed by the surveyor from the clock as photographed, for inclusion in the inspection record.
8:57
